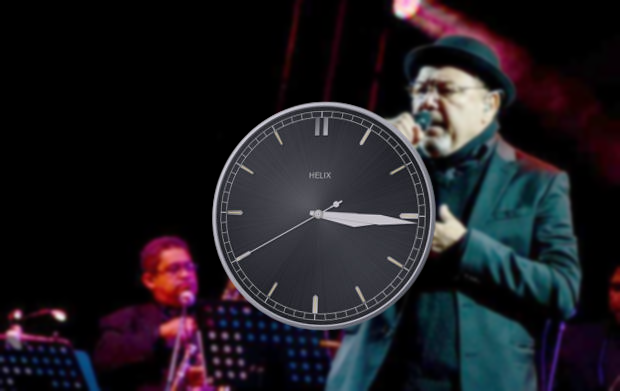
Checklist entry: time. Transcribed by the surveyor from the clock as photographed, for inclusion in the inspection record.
3:15:40
